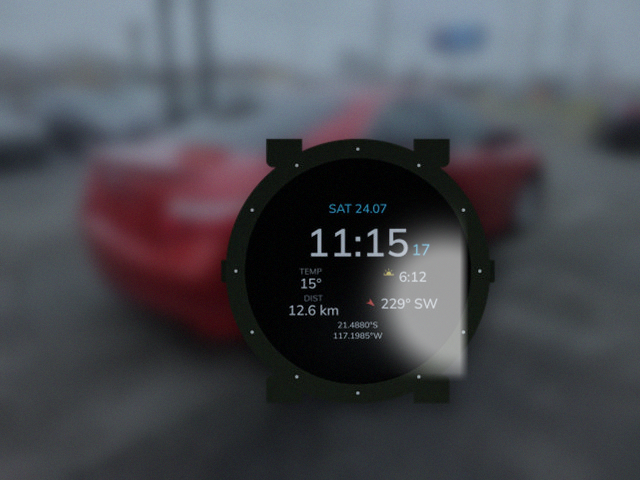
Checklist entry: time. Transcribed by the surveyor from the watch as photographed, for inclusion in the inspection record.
11:15:17
